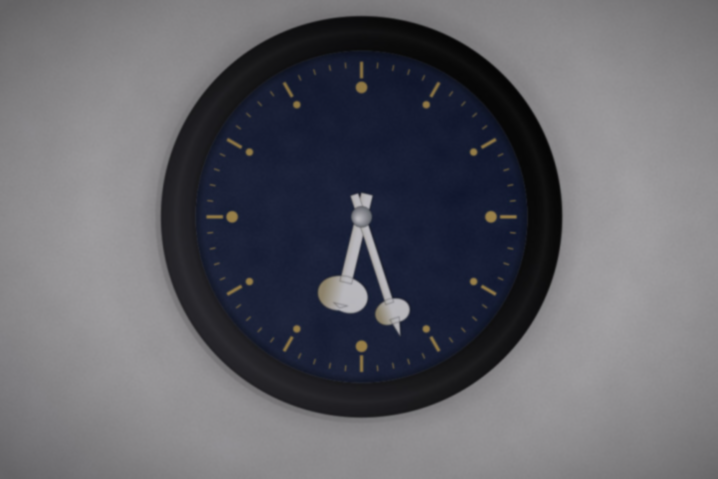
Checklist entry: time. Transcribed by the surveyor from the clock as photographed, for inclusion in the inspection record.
6:27
